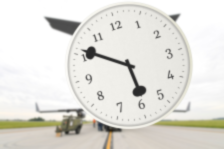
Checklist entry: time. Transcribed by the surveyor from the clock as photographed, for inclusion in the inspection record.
5:51
